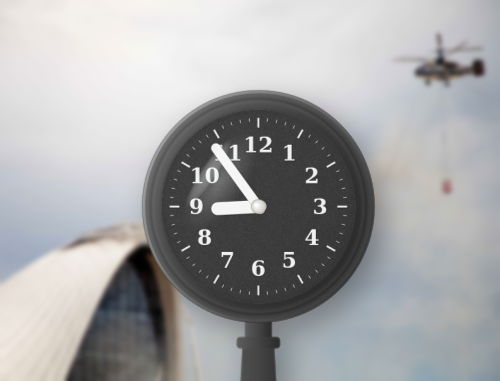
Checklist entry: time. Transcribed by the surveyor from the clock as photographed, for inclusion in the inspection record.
8:54
